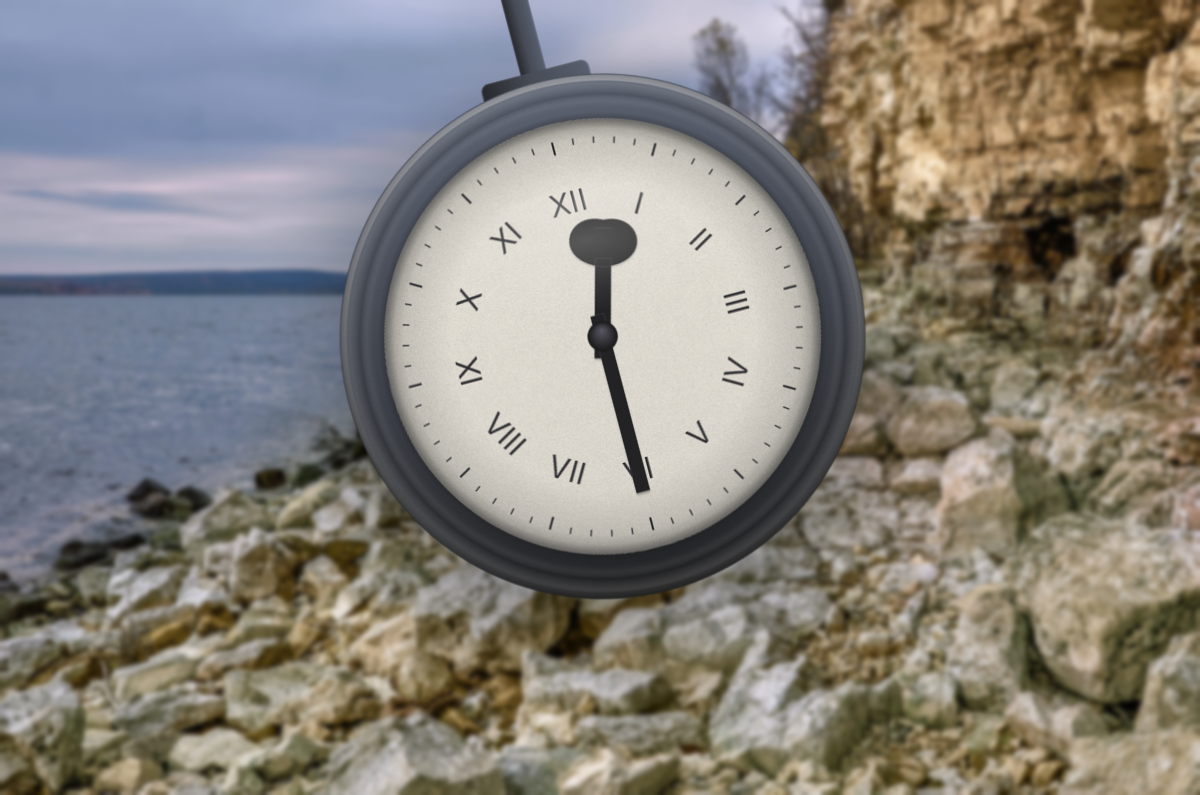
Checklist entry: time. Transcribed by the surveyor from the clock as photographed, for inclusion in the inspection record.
12:30
